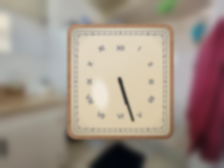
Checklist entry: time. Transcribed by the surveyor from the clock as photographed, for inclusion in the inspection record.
5:27
